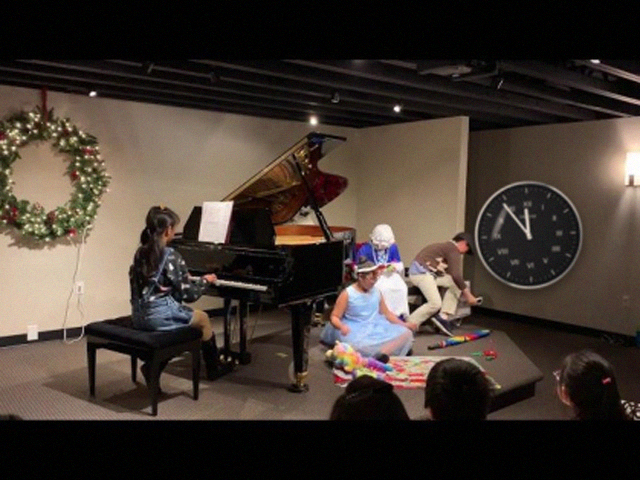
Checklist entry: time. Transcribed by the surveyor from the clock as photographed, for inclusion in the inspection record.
11:54
